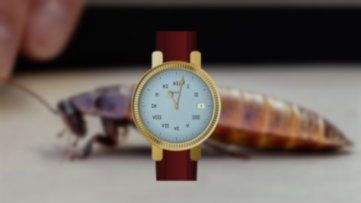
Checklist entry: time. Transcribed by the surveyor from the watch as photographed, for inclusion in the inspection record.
11:02
